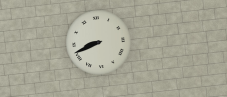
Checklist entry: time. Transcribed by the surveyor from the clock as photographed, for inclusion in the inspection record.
8:42
